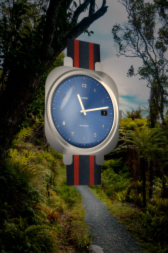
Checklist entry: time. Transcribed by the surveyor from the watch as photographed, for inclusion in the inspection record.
11:13
